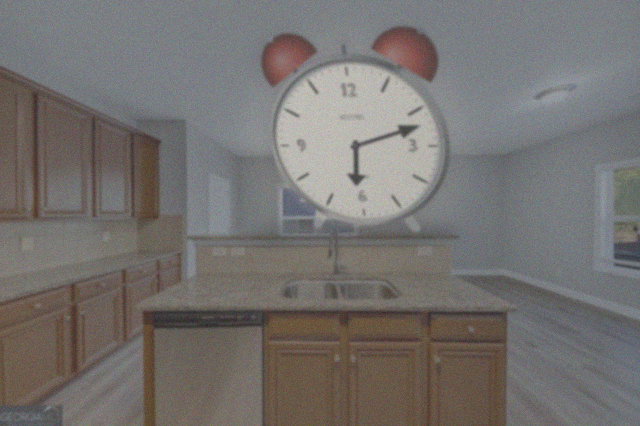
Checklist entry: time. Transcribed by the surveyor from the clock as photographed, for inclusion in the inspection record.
6:12
